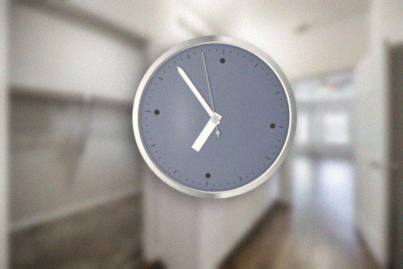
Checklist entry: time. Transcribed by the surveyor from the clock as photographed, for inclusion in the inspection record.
6:52:57
